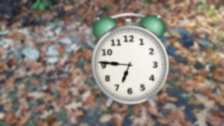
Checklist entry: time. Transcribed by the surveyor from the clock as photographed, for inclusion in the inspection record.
6:46
